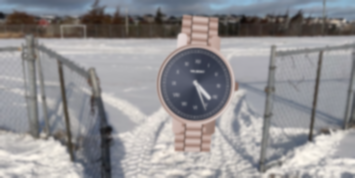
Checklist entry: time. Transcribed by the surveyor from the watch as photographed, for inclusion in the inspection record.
4:26
